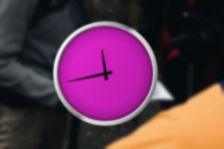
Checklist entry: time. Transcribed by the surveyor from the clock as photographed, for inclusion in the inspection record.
11:43
